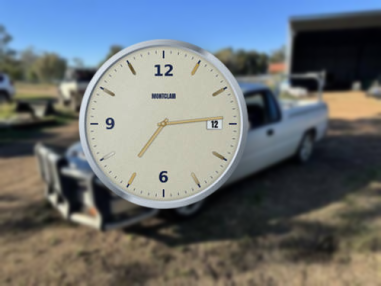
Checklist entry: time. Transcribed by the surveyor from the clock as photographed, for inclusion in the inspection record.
7:14
